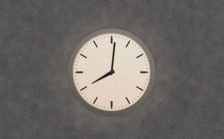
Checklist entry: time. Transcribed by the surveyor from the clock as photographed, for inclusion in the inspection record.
8:01
